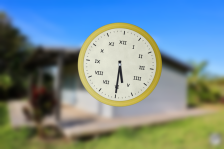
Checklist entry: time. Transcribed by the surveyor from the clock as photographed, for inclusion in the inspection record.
5:30
